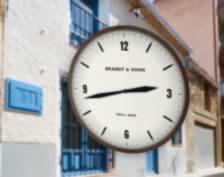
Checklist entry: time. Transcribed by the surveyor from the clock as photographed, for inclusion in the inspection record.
2:43
